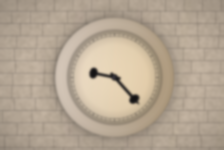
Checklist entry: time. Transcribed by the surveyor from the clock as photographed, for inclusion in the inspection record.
9:23
